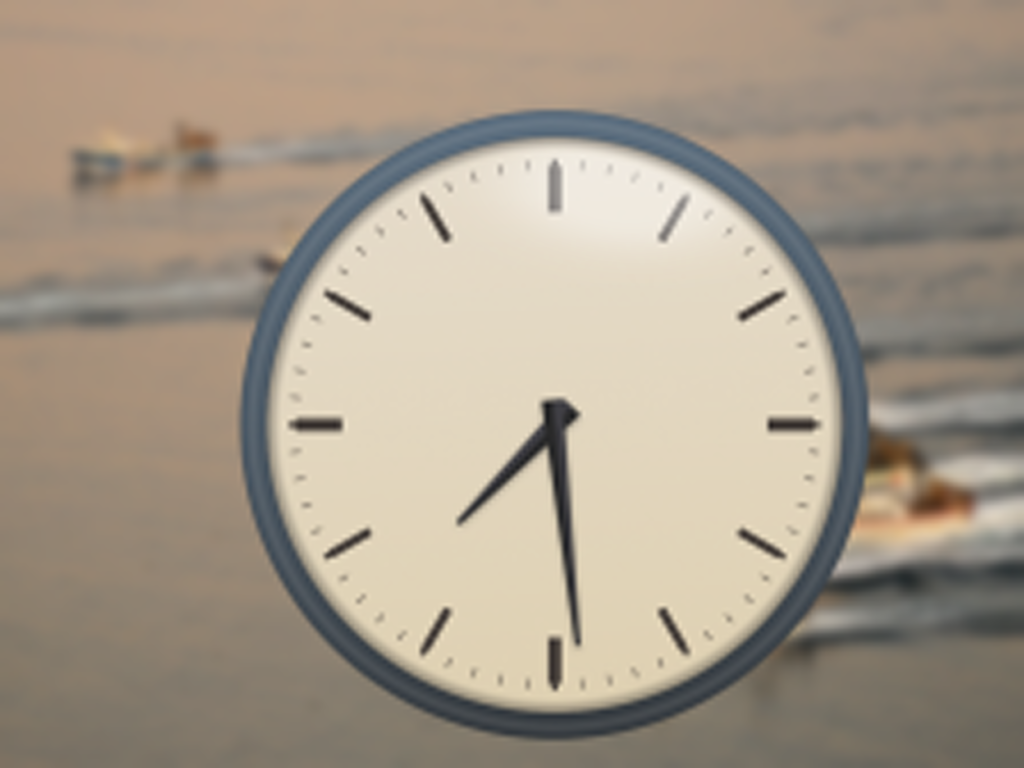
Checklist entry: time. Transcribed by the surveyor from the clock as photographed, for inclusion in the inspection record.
7:29
